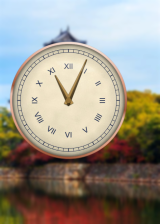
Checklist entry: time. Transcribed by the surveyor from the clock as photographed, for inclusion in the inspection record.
11:04
